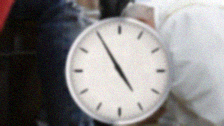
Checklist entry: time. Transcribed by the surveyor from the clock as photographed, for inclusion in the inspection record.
4:55
